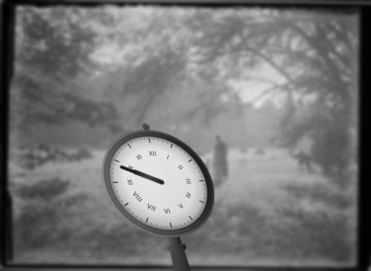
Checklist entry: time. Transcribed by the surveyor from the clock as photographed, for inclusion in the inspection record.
9:49
